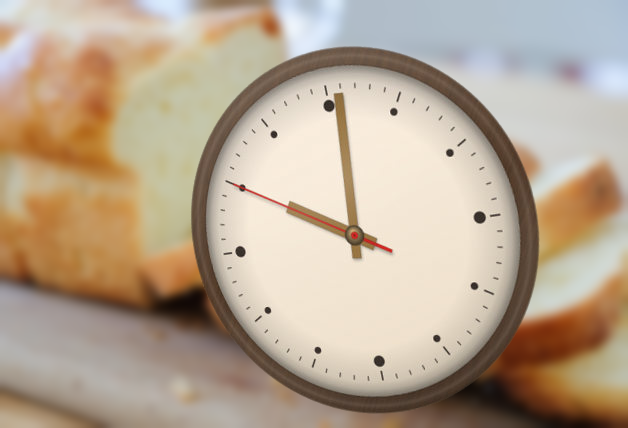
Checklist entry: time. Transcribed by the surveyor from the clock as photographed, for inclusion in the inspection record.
10:00:50
